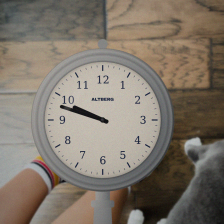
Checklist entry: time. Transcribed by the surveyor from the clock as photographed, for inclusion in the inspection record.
9:48
